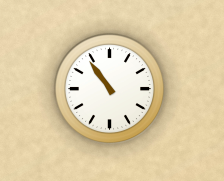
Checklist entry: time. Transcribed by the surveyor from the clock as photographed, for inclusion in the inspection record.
10:54
